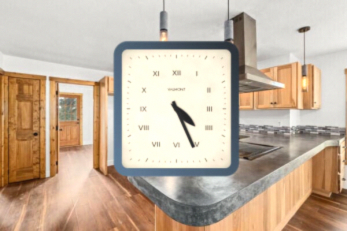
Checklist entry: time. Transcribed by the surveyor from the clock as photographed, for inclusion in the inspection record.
4:26
